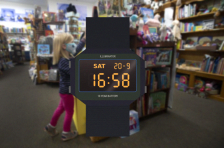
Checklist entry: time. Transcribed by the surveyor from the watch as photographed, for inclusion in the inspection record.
16:58
